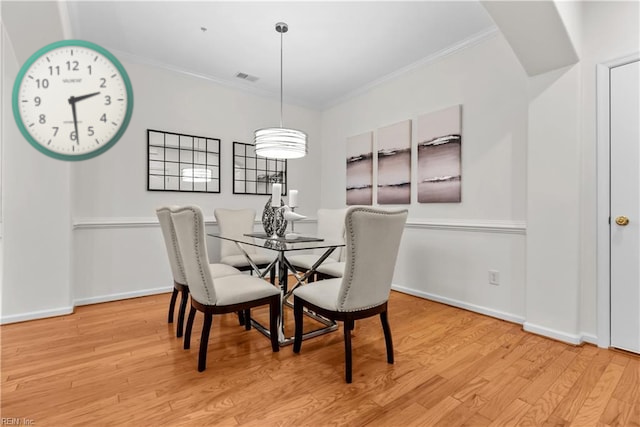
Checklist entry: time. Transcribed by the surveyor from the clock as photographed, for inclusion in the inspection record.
2:29
